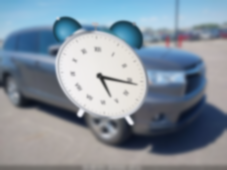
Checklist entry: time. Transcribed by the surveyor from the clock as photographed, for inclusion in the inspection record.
5:16
